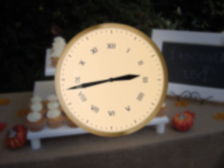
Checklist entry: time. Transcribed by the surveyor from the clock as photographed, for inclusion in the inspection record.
2:43
